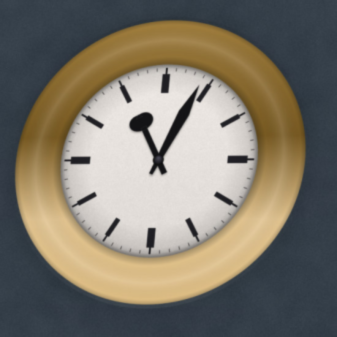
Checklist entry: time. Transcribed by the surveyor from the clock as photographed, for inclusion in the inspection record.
11:04
